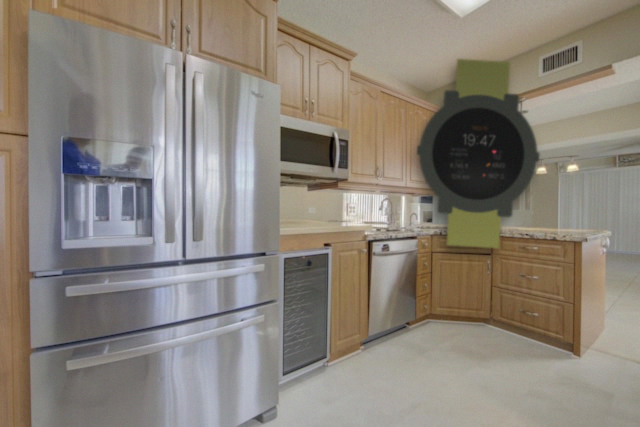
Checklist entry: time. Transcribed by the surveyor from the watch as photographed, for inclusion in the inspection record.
19:47
